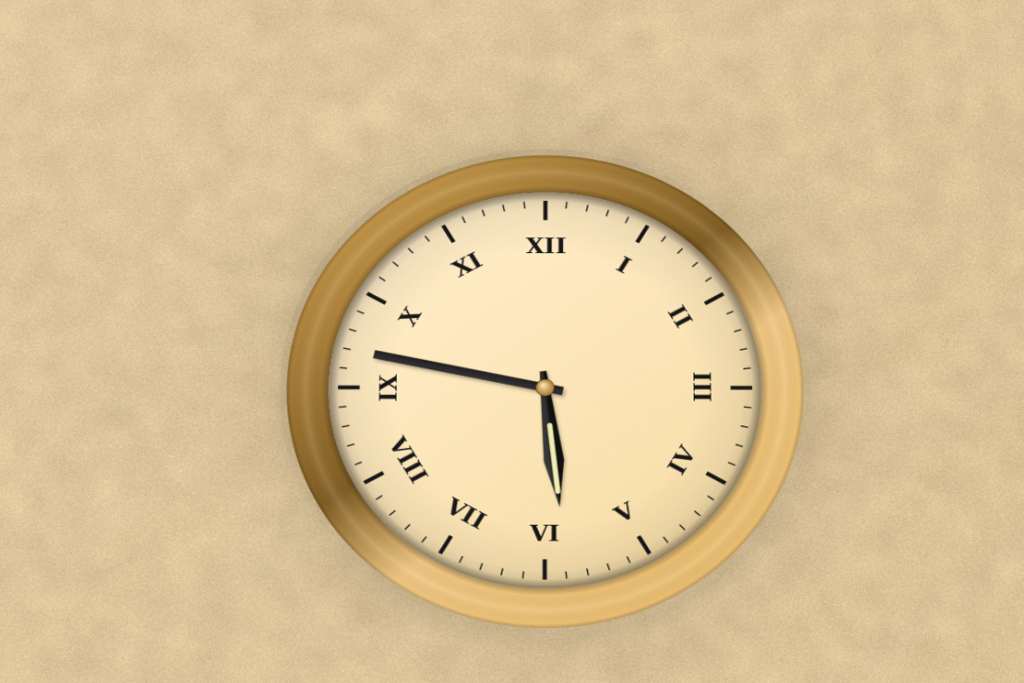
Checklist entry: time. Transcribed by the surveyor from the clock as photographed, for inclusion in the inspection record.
5:47
